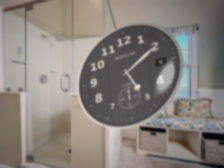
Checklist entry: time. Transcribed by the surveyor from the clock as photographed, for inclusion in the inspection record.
5:10
